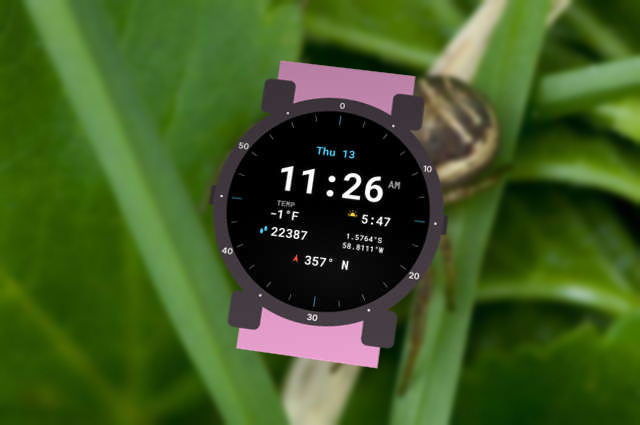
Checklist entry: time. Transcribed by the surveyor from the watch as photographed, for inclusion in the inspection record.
11:26
